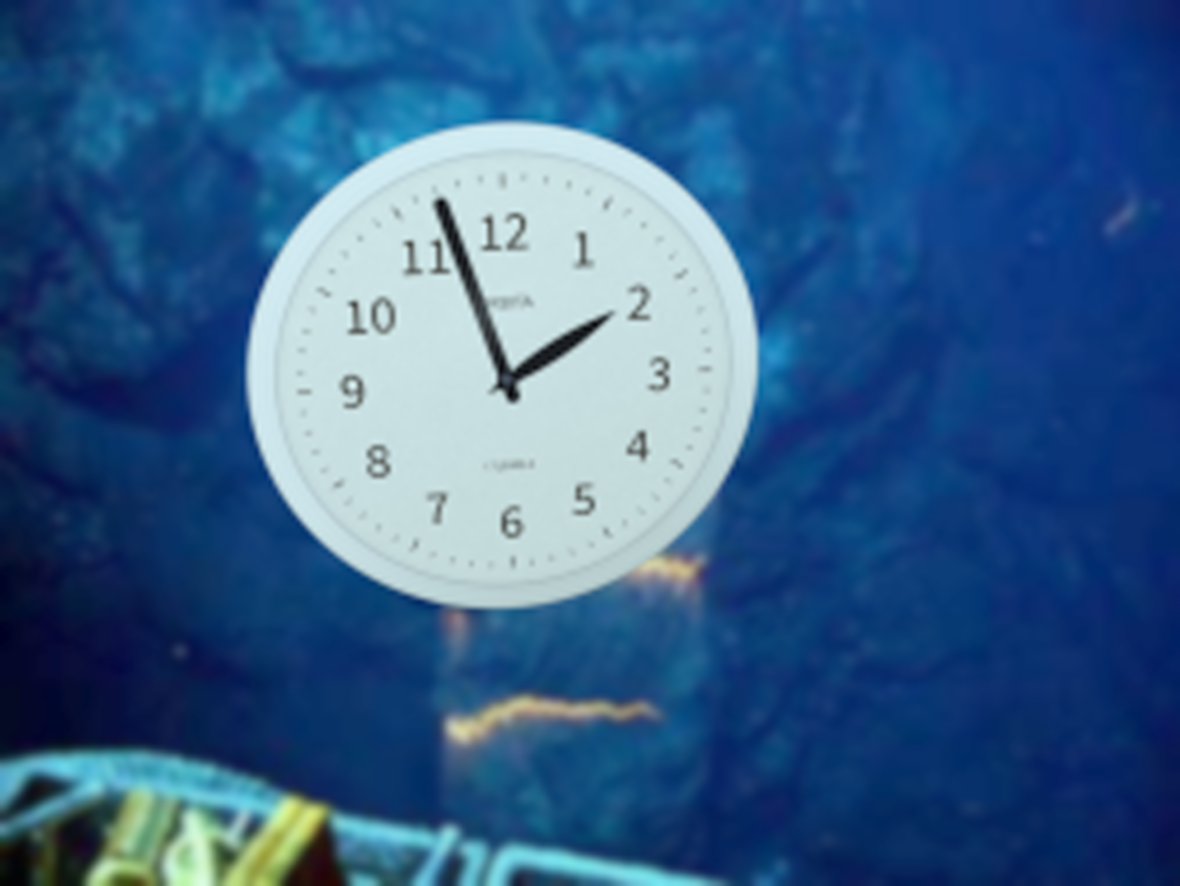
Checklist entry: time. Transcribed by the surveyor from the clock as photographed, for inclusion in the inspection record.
1:57
